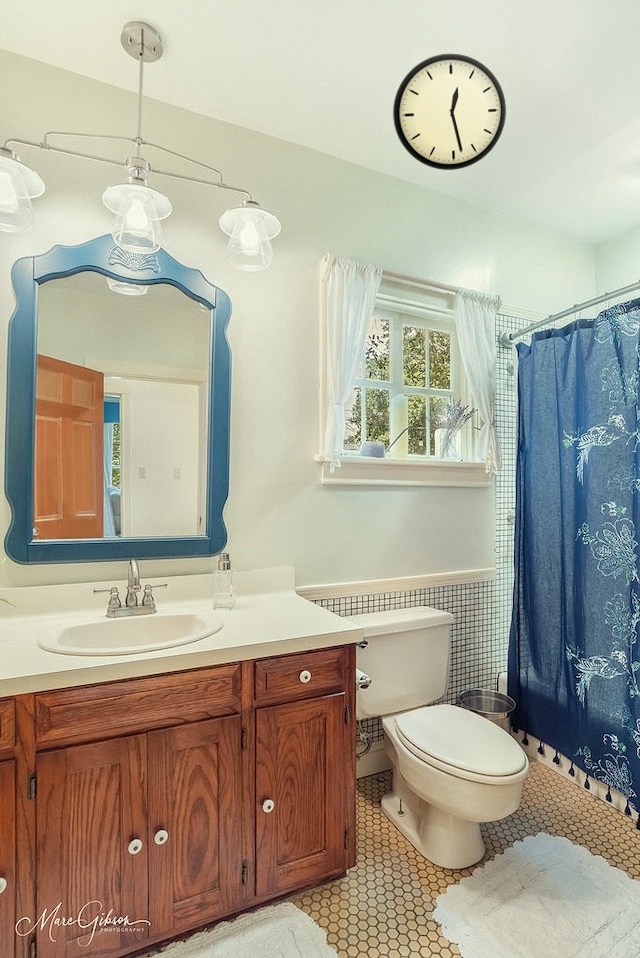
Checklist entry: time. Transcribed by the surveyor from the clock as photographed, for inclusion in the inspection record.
12:28
